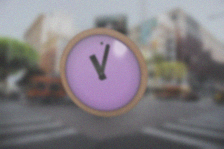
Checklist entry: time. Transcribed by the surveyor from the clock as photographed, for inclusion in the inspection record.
11:02
